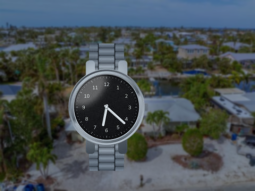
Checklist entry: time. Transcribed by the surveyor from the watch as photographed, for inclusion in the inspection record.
6:22
